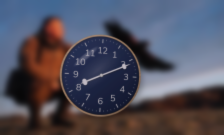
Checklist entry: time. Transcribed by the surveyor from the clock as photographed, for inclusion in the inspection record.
8:11
